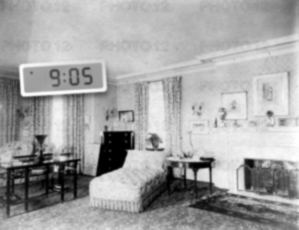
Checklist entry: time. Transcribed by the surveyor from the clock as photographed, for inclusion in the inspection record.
9:05
